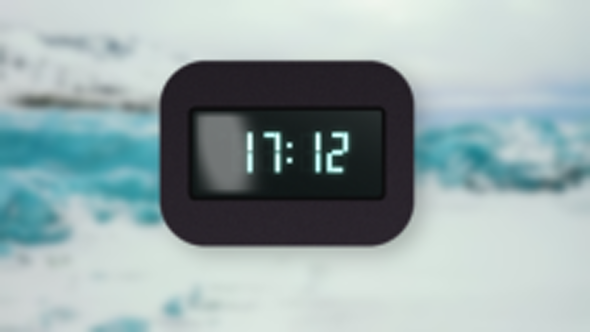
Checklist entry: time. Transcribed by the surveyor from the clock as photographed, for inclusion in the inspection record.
17:12
